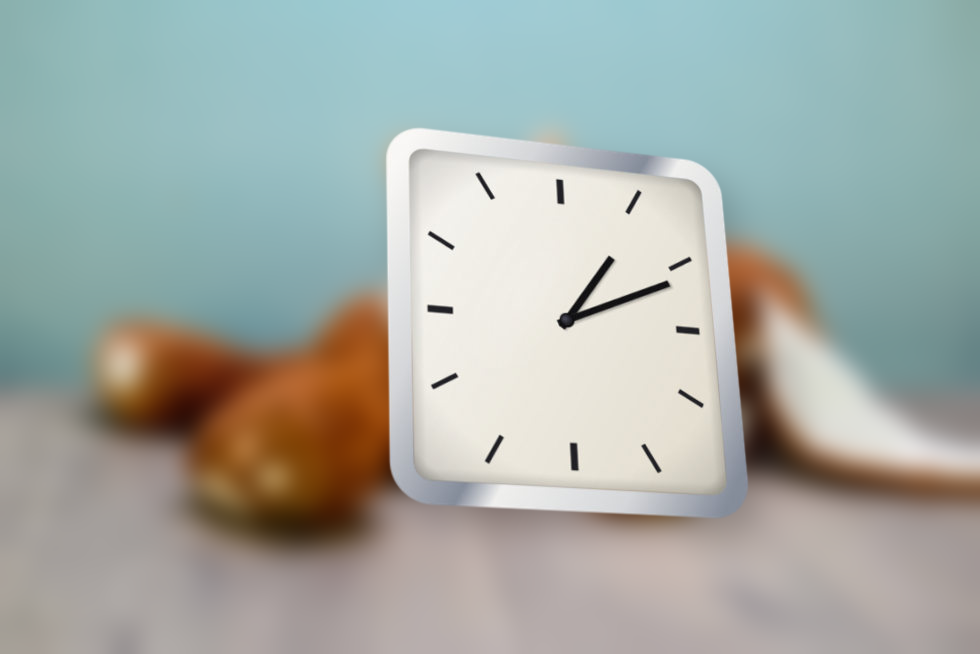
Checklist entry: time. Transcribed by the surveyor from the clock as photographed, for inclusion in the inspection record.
1:11
